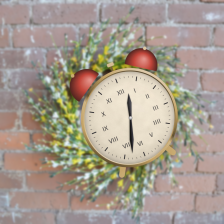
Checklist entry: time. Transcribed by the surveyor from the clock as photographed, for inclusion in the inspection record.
12:33
